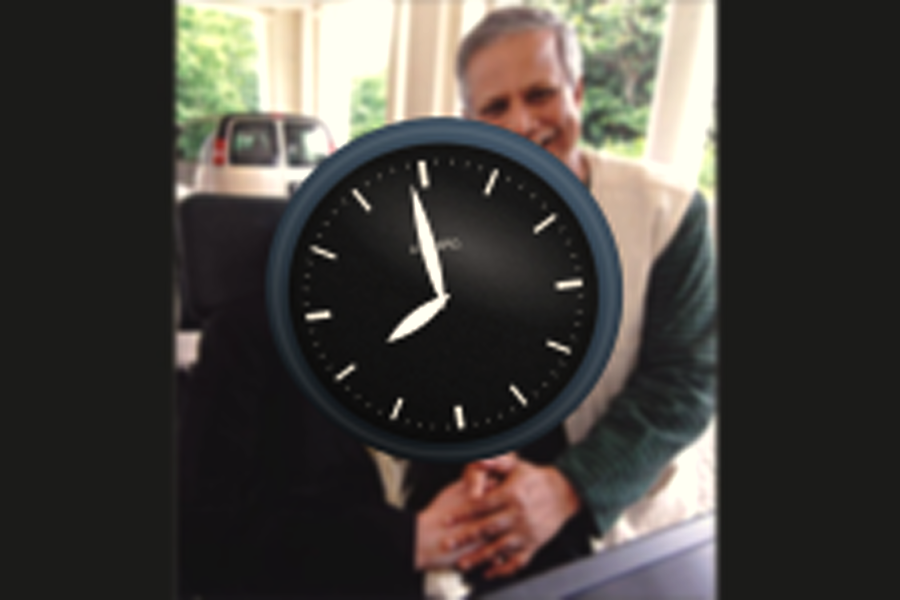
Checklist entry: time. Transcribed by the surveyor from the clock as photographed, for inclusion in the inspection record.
7:59
